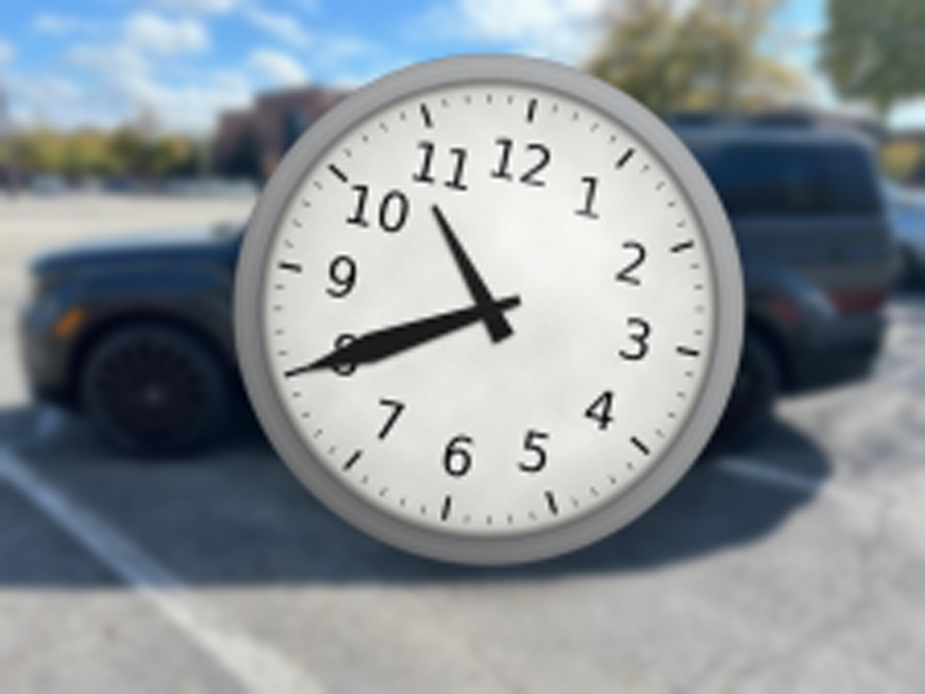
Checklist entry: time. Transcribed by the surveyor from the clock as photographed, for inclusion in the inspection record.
10:40
